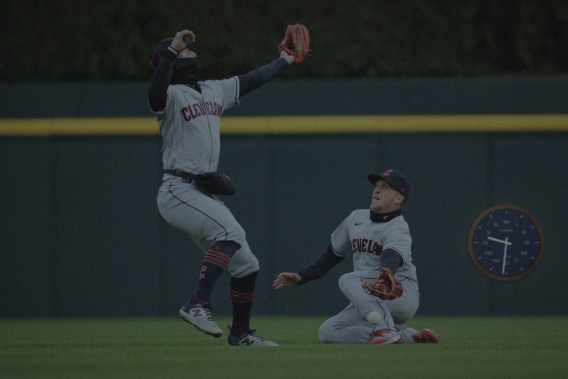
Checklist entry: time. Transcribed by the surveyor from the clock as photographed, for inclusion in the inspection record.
9:31
